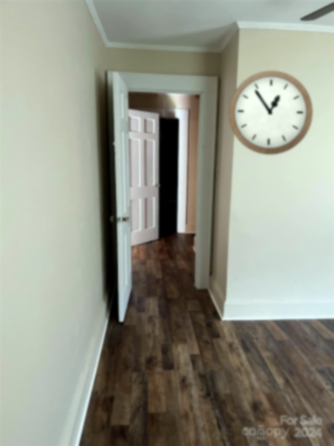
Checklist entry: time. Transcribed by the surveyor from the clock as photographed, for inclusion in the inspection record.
12:54
